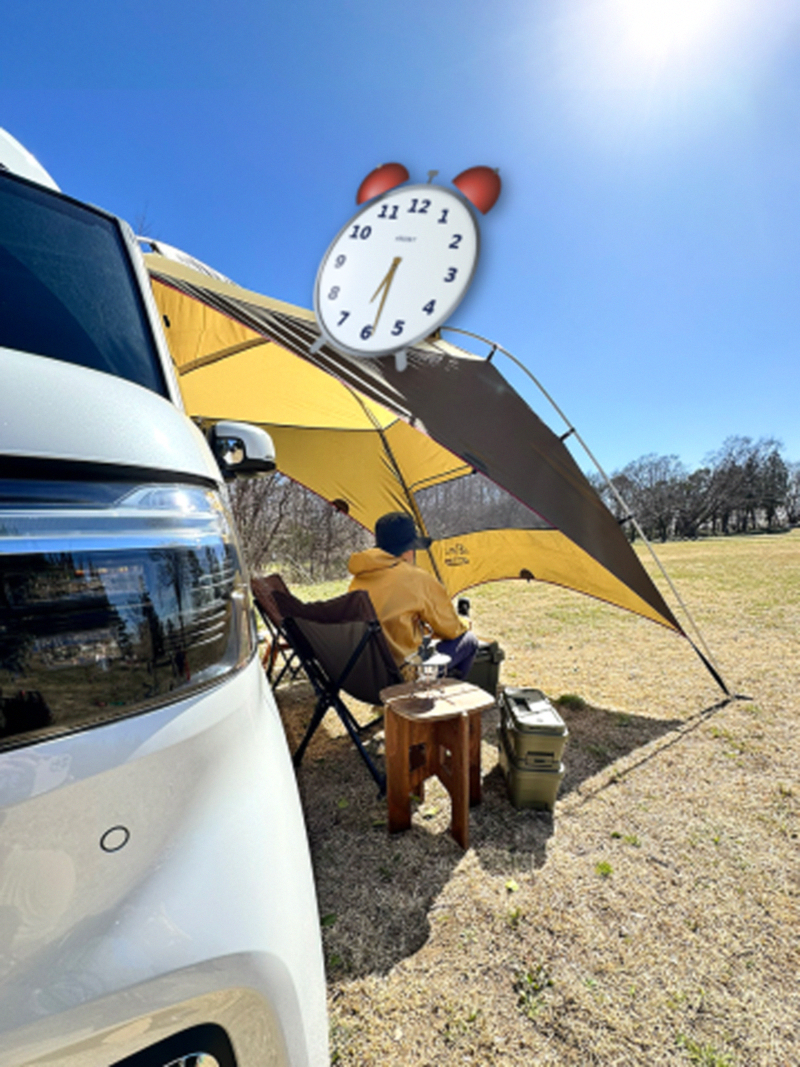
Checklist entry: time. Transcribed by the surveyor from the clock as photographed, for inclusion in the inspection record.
6:29
